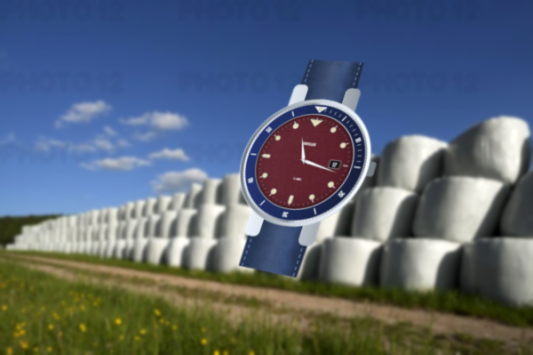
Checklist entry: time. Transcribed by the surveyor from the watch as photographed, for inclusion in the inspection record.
11:17
